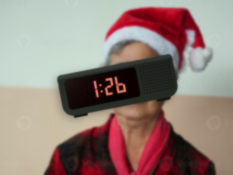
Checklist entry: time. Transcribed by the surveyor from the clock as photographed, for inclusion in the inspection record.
1:26
